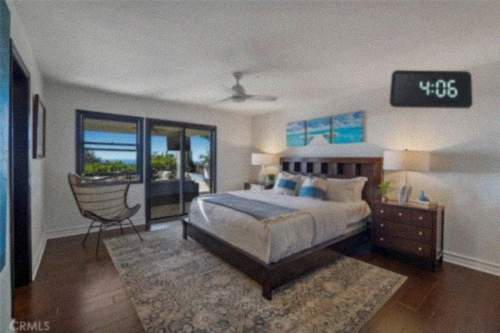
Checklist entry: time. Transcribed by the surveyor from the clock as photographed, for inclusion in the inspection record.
4:06
